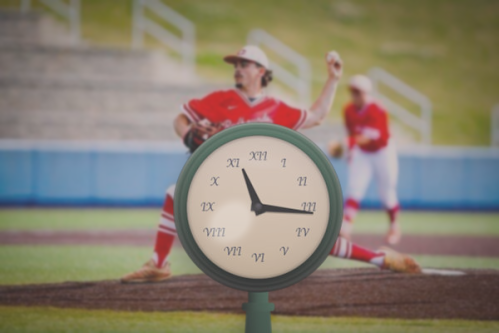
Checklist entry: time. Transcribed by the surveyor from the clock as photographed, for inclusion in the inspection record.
11:16
